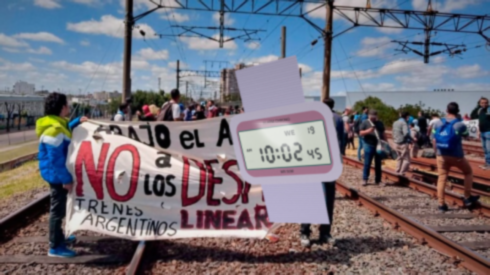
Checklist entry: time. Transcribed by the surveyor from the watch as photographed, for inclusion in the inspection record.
10:02:45
